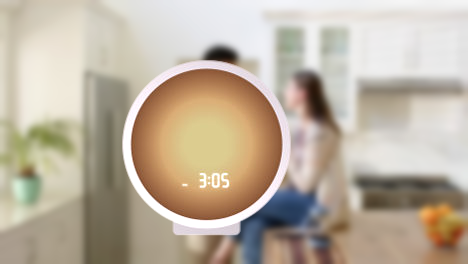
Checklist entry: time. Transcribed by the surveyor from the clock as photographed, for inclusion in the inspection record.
3:05
